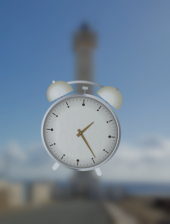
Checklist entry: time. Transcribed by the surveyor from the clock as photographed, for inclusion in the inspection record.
1:24
